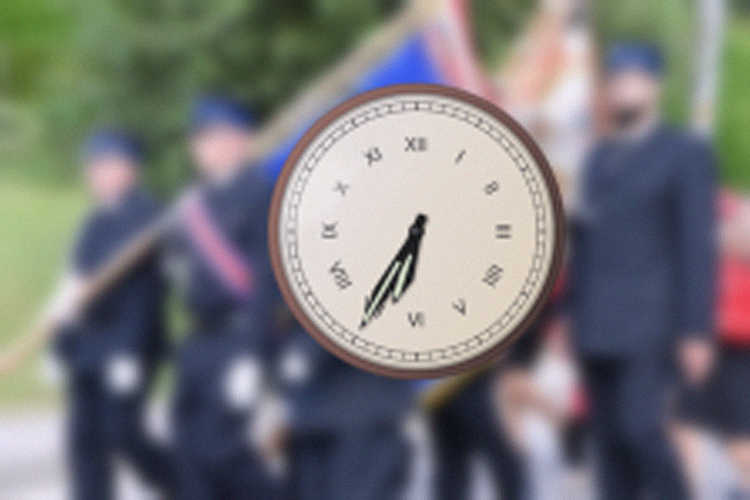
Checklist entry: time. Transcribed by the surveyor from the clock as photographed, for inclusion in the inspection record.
6:35
